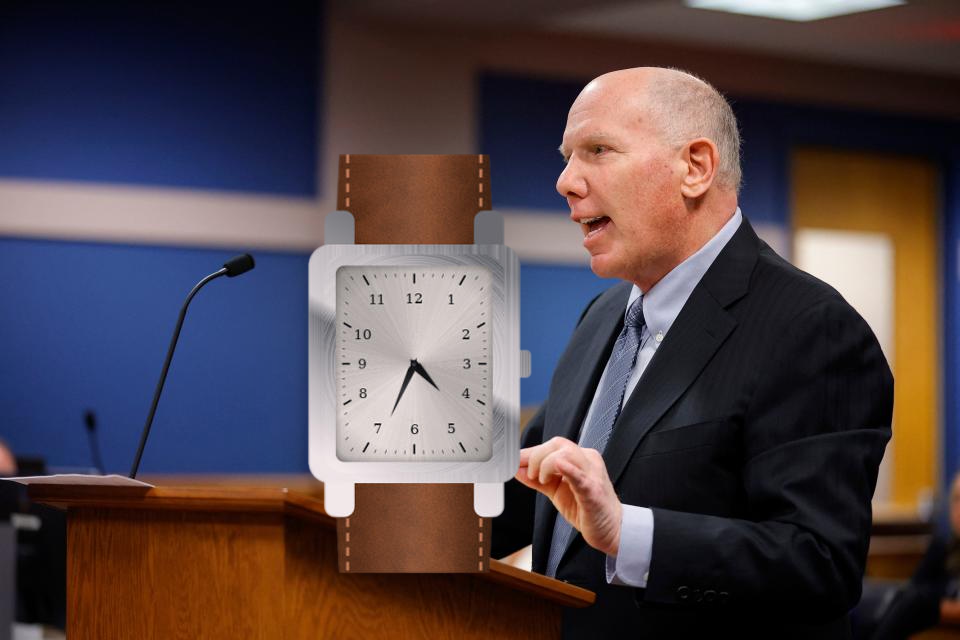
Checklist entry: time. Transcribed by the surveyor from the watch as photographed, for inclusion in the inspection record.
4:34
